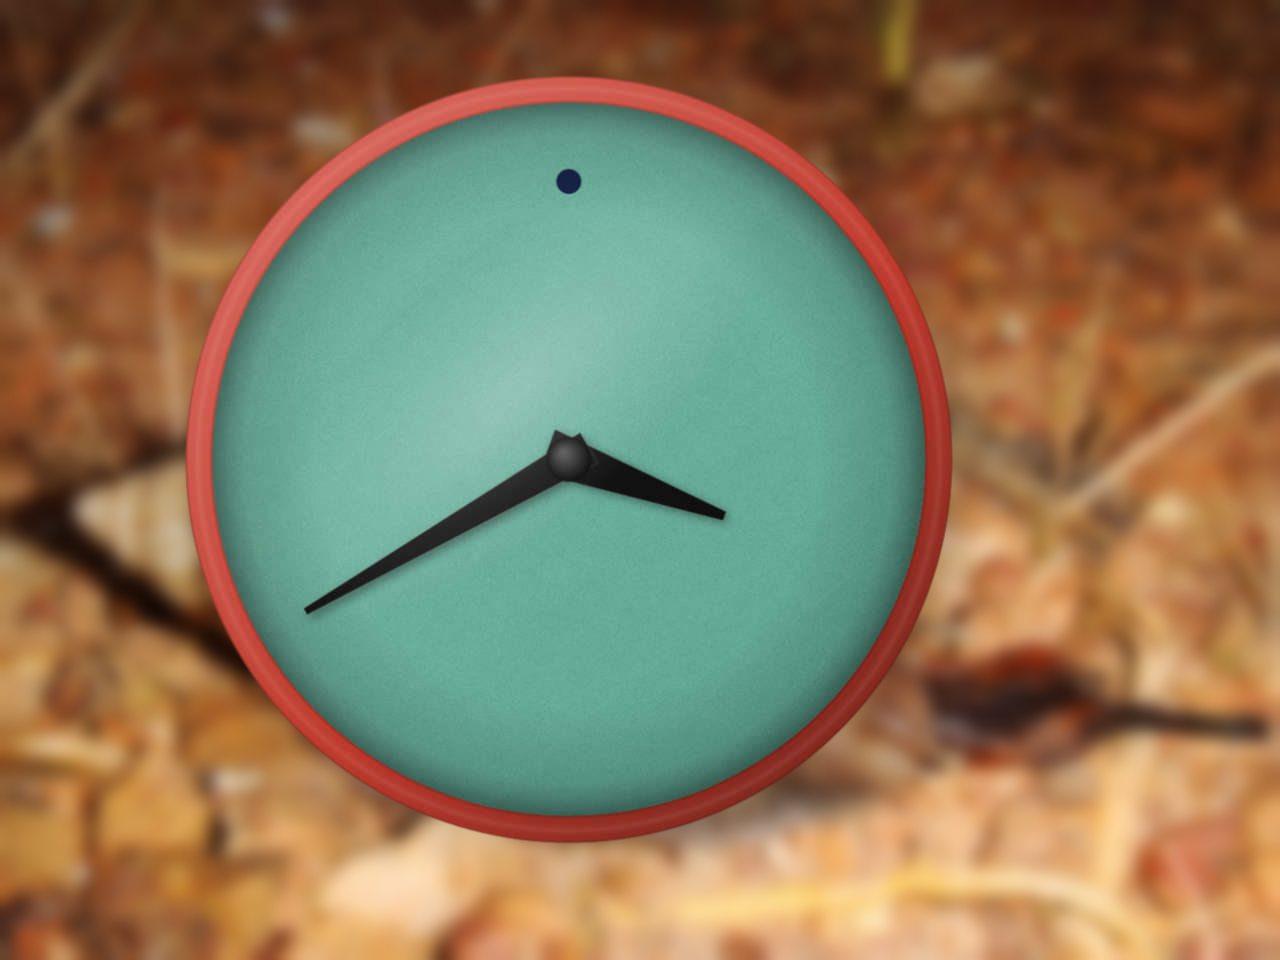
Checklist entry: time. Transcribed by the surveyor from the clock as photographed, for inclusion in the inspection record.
3:40
